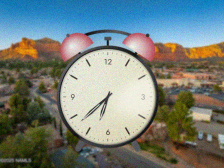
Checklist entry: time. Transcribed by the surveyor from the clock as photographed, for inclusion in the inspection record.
6:38
